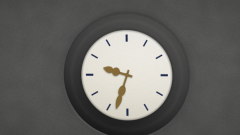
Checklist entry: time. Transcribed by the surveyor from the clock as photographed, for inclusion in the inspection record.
9:33
